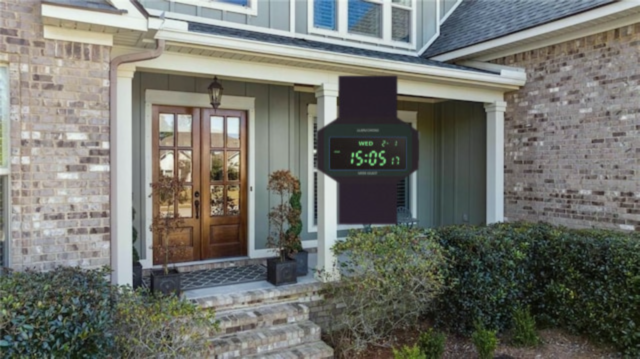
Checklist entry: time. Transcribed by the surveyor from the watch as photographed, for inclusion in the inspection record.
15:05
